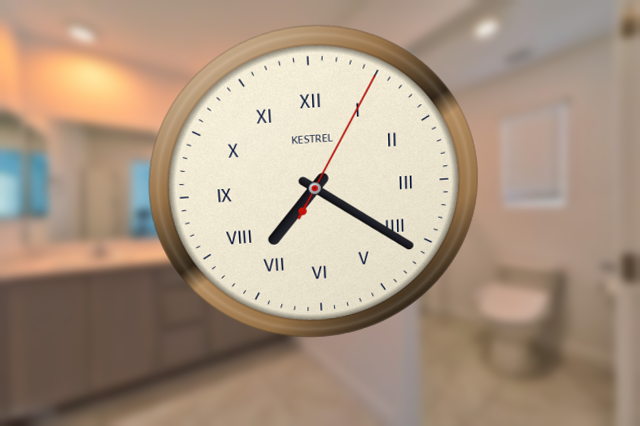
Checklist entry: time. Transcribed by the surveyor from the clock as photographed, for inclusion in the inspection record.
7:21:05
